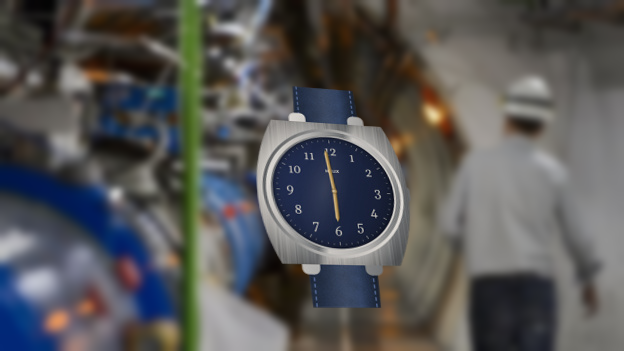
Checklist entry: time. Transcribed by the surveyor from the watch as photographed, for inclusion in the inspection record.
5:59
